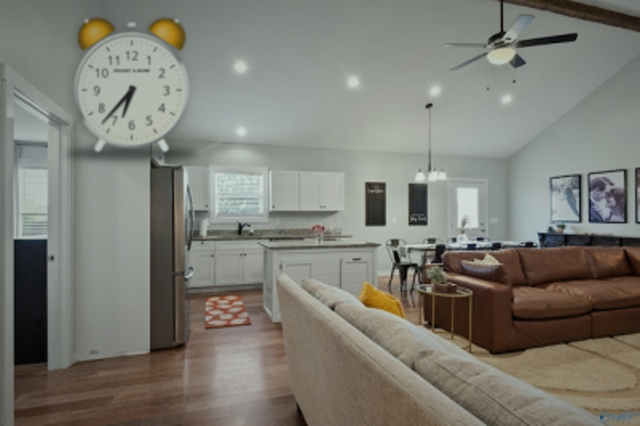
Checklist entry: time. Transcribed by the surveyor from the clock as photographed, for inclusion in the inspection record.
6:37
